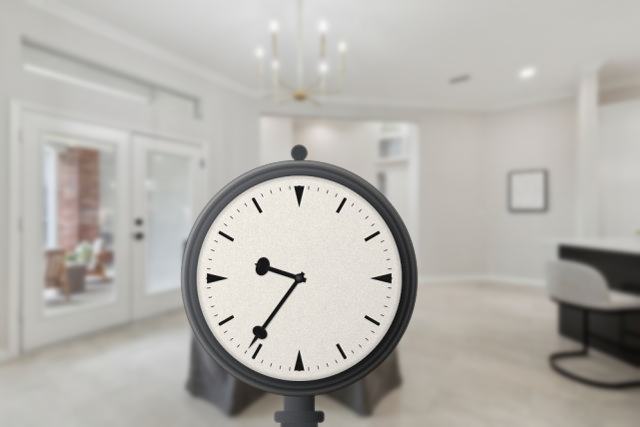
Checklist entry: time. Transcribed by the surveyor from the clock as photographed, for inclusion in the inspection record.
9:36
